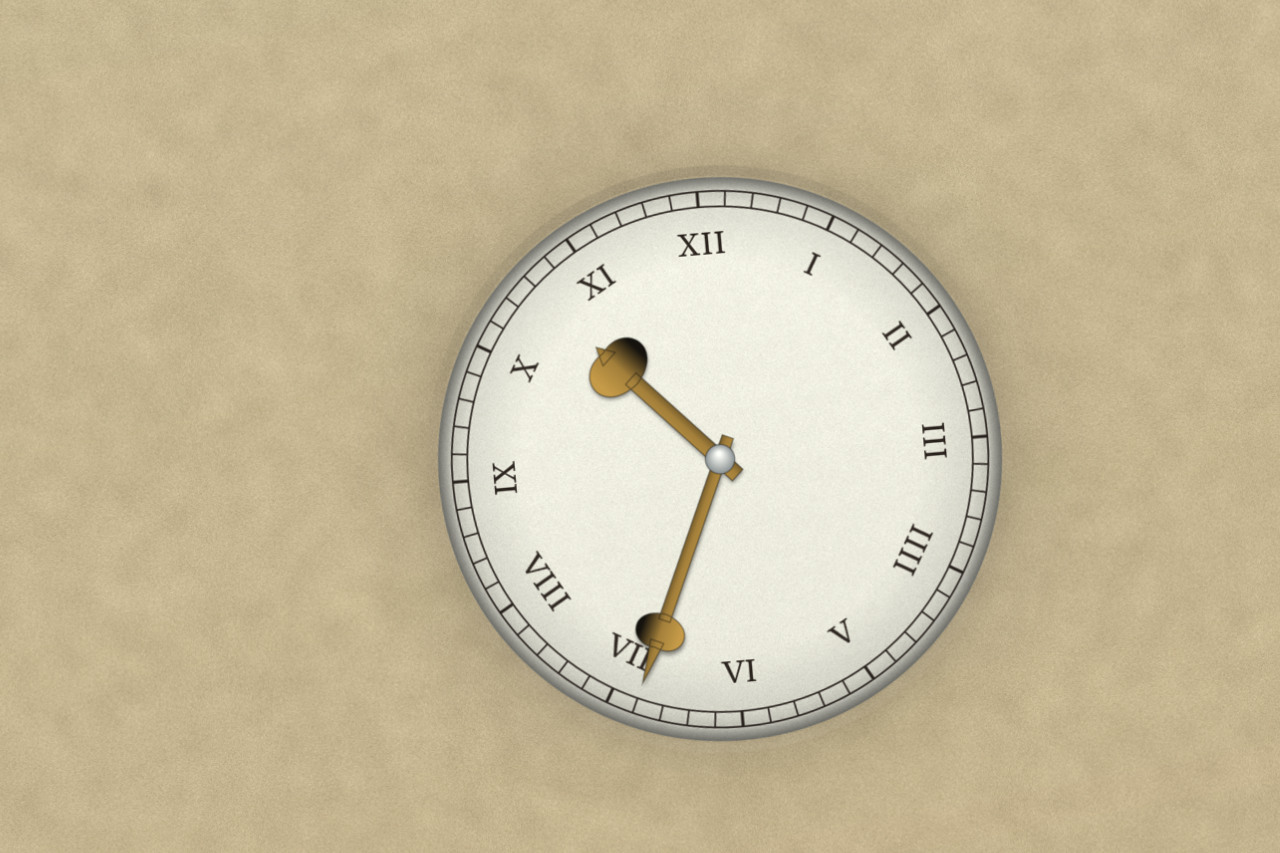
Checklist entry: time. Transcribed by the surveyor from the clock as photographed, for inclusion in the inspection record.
10:34
